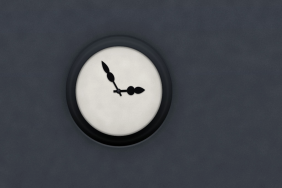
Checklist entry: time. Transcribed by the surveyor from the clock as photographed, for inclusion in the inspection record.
2:55
